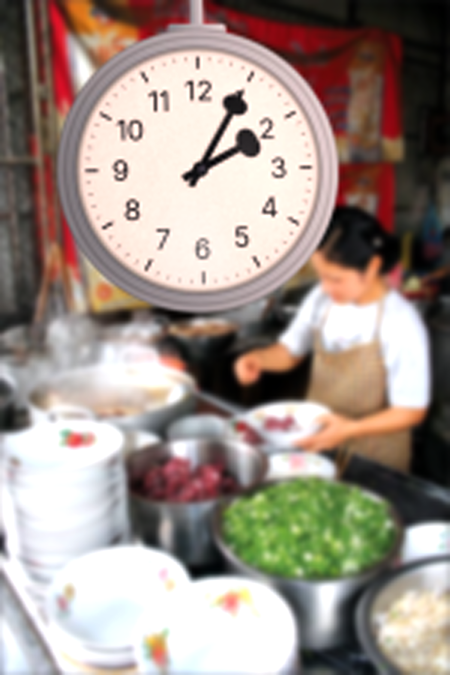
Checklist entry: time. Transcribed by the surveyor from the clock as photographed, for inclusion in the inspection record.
2:05
